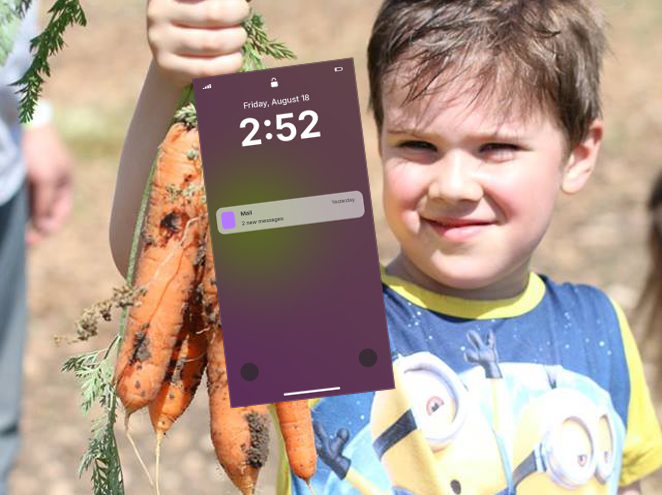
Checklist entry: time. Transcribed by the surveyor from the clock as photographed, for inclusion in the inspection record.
2:52
